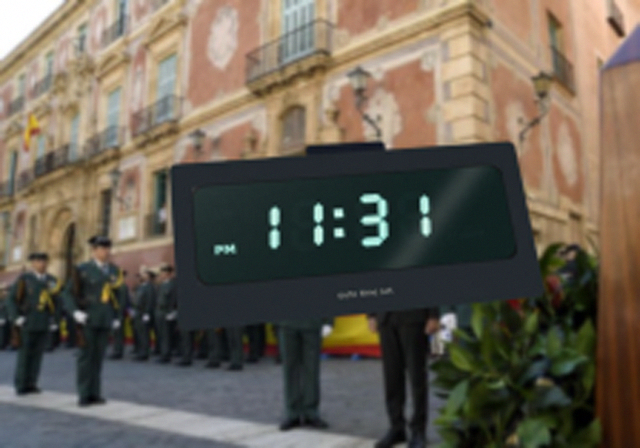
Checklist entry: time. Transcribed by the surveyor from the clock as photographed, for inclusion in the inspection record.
11:31
